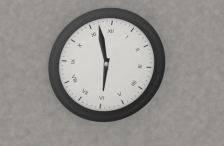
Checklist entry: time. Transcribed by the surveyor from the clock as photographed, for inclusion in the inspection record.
5:57
